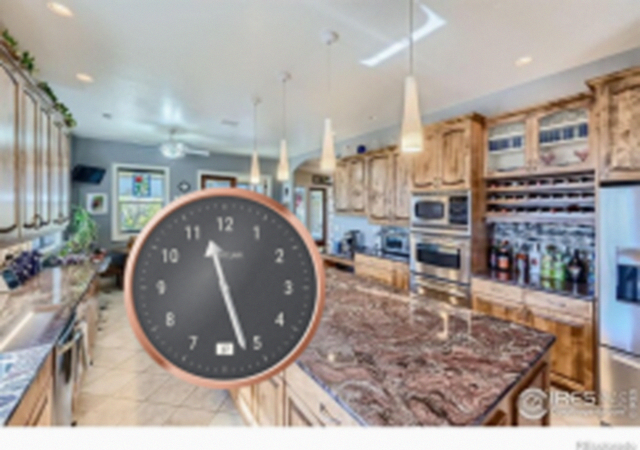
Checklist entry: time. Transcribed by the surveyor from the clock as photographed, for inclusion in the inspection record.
11:27
